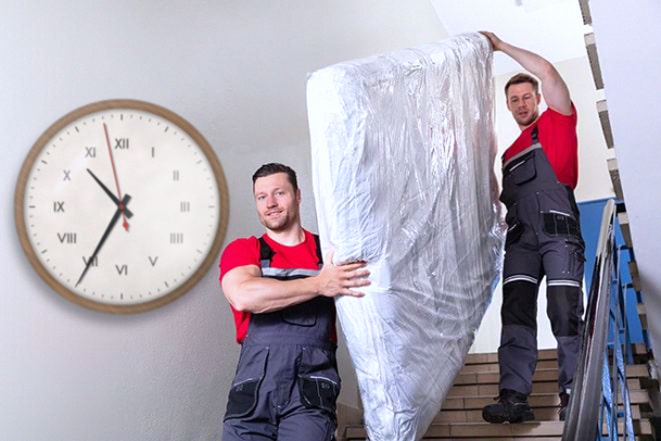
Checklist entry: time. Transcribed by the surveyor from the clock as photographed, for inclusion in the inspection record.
10:34:58
